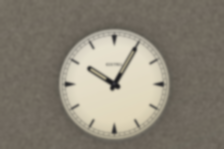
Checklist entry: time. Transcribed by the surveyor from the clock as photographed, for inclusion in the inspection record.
10:05
